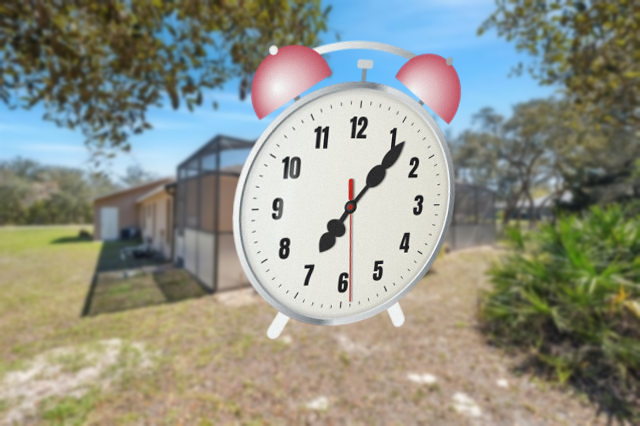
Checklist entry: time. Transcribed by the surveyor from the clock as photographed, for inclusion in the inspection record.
7:06:29
